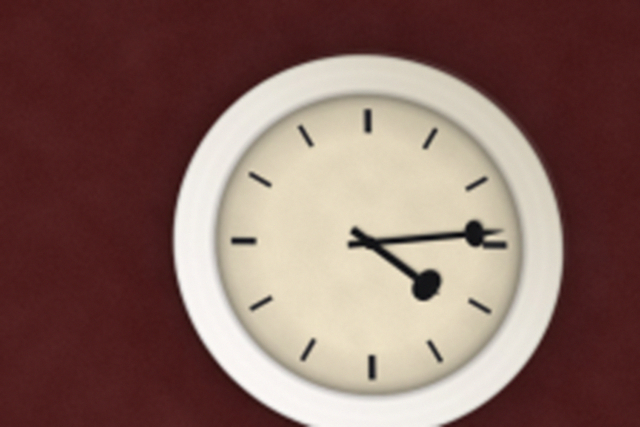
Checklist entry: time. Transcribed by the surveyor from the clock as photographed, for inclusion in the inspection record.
4:14
